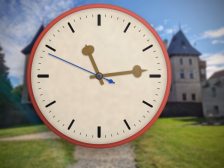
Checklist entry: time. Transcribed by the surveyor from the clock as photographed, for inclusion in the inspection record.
11:13:49
